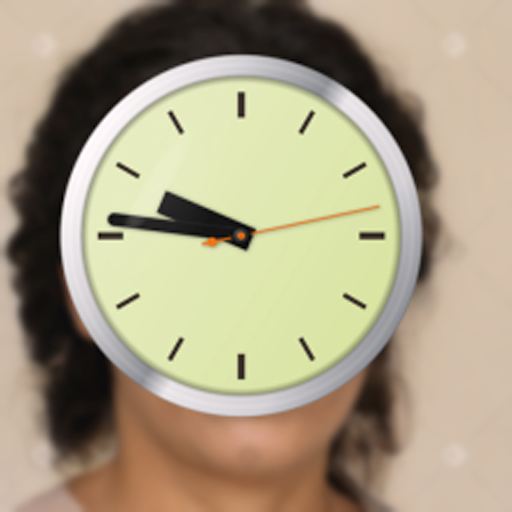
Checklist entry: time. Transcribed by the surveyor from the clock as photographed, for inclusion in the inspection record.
9:46:13
